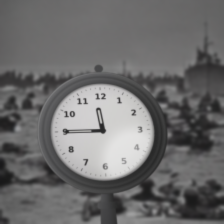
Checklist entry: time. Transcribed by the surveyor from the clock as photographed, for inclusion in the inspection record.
11:45
